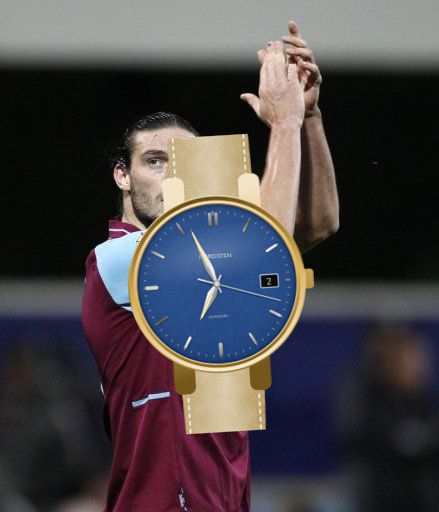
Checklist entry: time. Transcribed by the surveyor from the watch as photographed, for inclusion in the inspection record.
6:56:18
